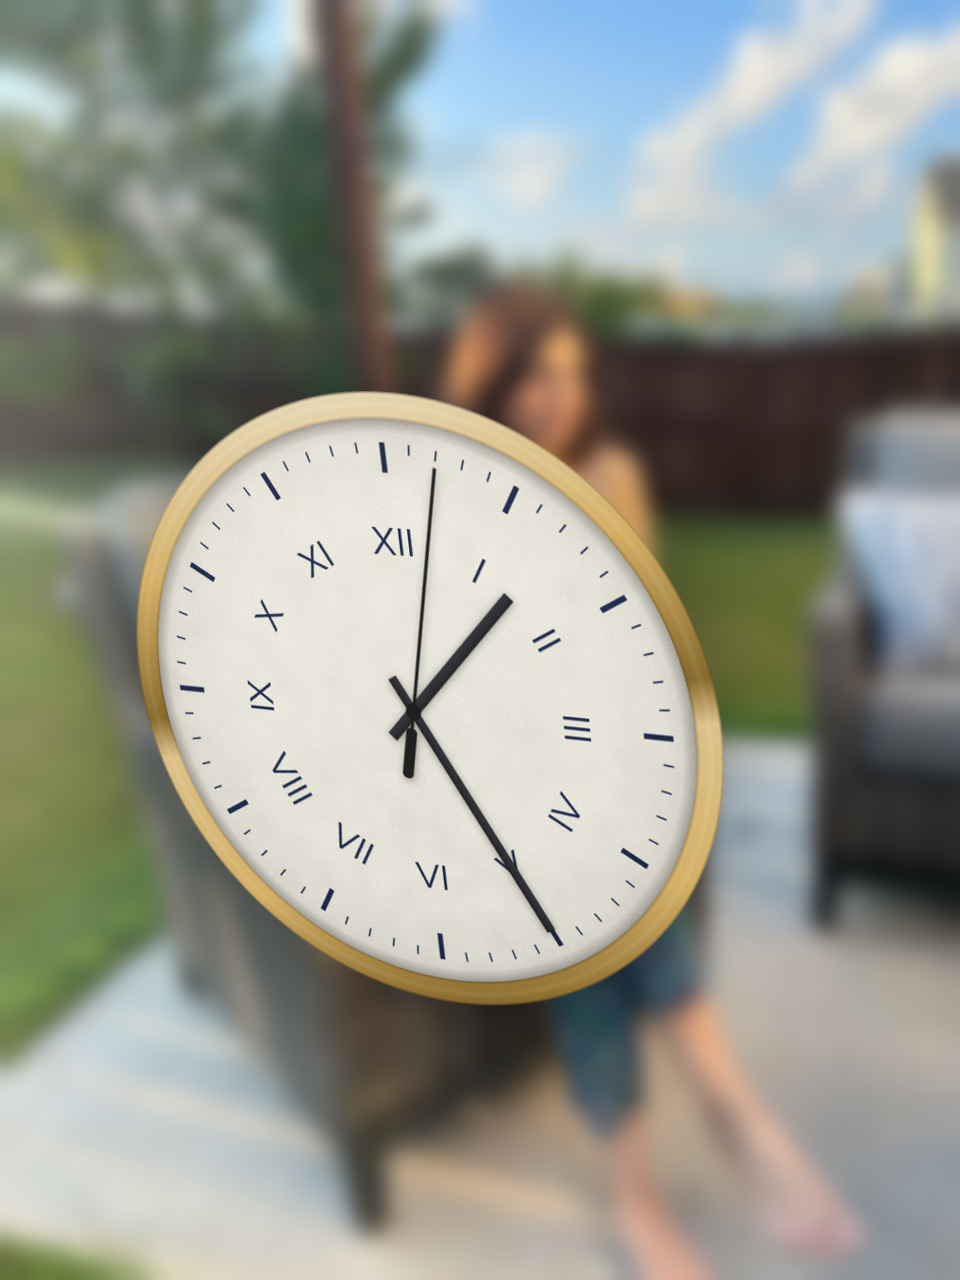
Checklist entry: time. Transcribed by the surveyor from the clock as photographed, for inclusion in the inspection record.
1:25:02
